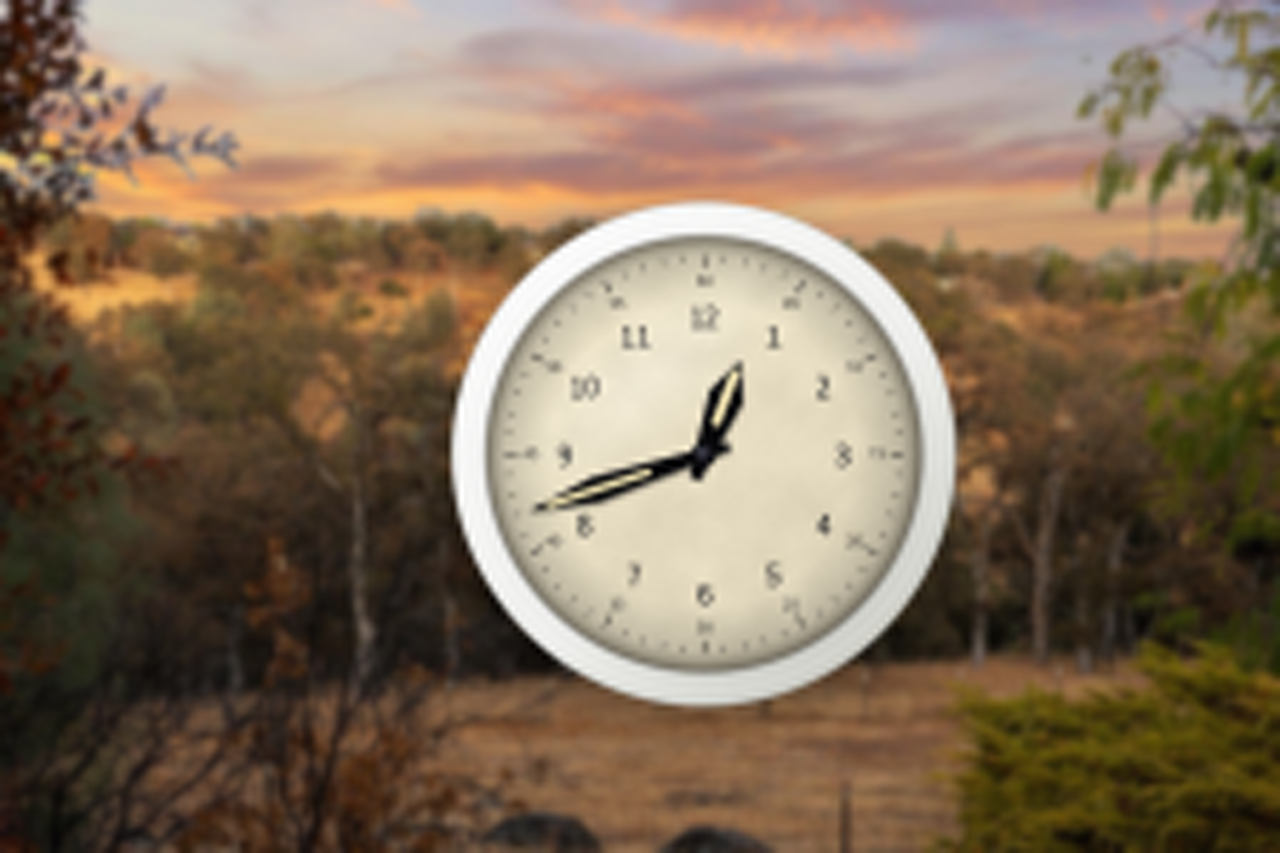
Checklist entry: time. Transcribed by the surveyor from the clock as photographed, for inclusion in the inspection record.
12:42
